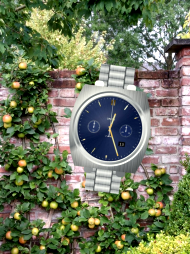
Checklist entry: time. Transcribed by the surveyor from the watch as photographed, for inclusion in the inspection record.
12:26
